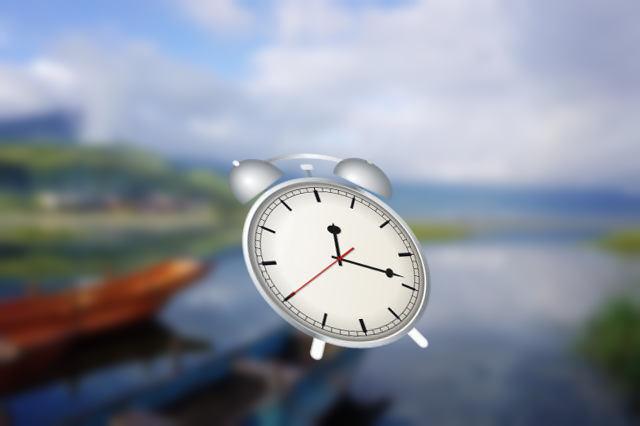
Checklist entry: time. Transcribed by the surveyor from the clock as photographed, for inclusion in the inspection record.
12:18:40
